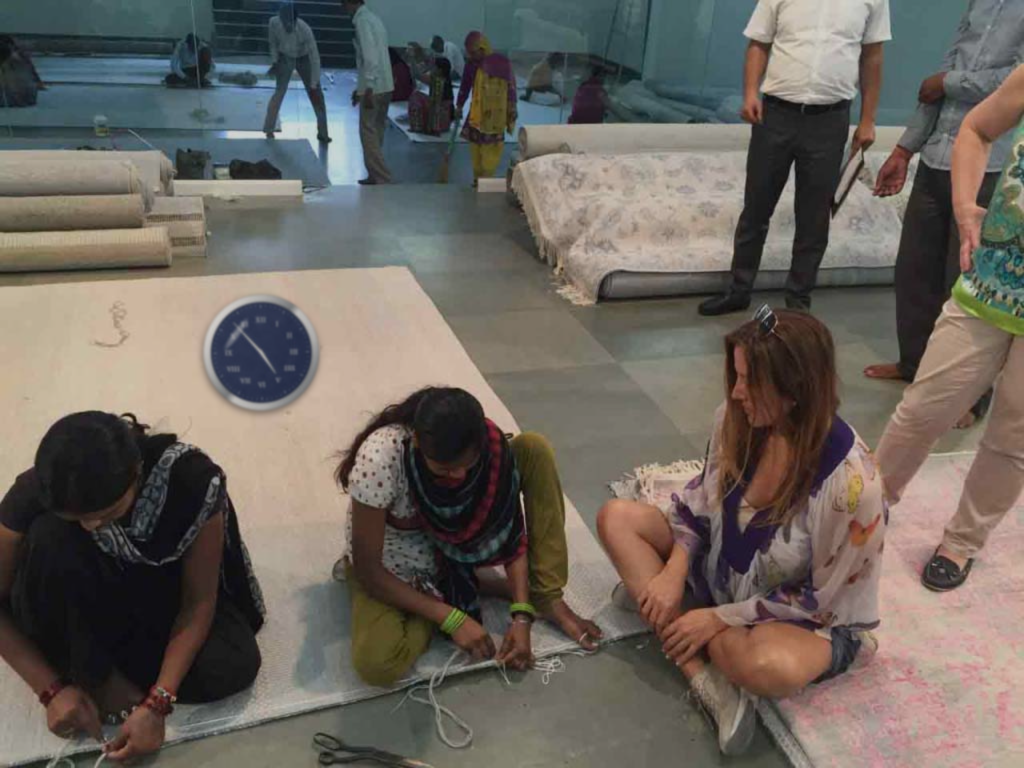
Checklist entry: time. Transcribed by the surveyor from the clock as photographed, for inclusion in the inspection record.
4:53
